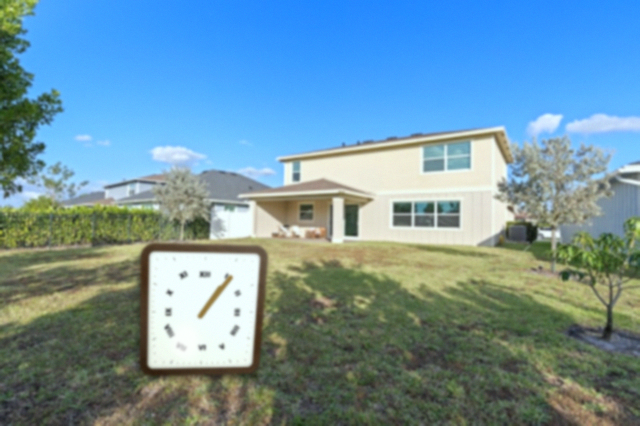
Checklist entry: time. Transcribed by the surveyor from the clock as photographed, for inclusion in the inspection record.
1:06
